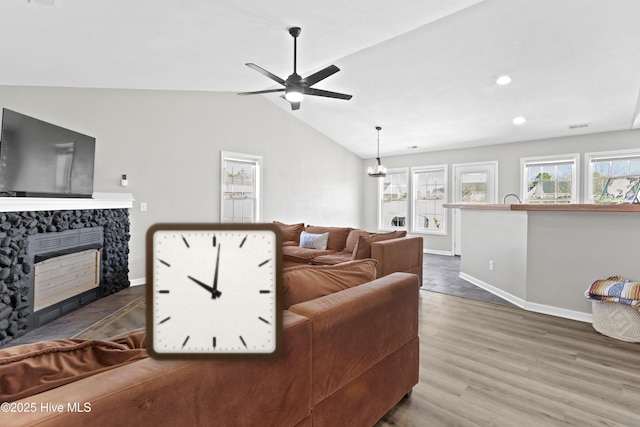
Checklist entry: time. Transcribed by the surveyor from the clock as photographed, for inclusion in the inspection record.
10:01
